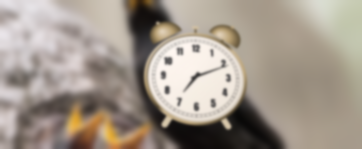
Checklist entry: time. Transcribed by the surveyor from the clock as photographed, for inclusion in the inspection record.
7:11
